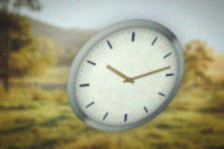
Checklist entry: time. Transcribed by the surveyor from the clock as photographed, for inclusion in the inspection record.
10:13
